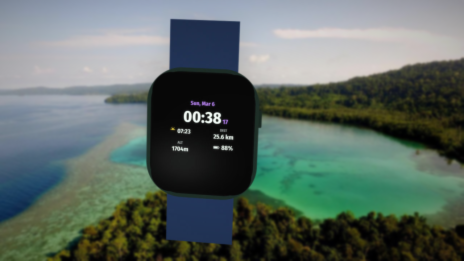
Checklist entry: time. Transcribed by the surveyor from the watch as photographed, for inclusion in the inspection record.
0:38
